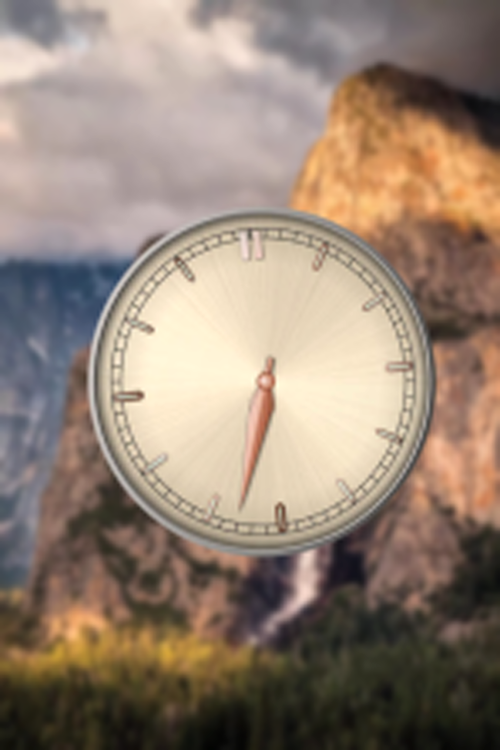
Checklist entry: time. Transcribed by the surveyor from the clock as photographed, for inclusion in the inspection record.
6:33
